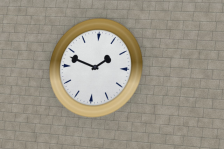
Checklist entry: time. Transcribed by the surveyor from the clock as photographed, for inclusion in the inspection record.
1:48
